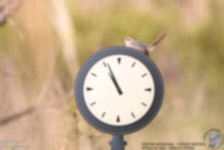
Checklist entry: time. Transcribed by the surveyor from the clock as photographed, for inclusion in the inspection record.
10:56
